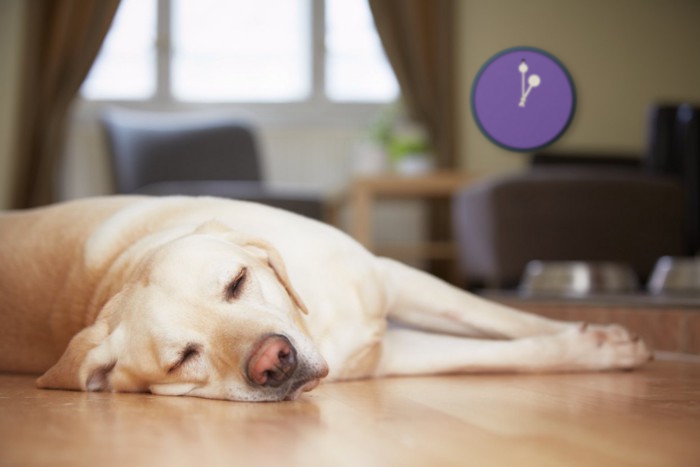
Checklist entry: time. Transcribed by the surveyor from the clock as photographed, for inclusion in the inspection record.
1:00
